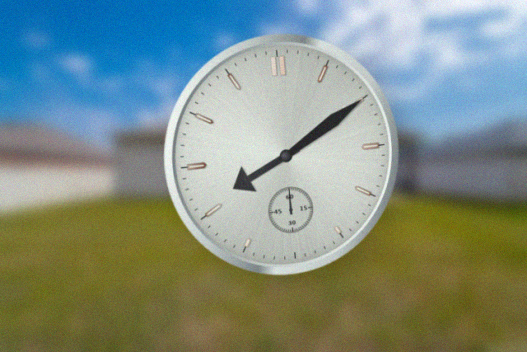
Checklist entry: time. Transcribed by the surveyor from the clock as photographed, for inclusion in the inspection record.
8:10
